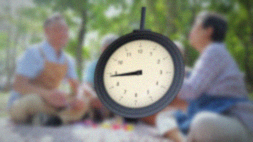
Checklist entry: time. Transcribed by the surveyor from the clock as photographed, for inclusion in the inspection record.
8:44
